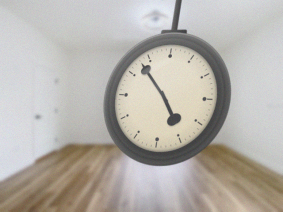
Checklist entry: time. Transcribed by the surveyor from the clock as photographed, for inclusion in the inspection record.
4:53
